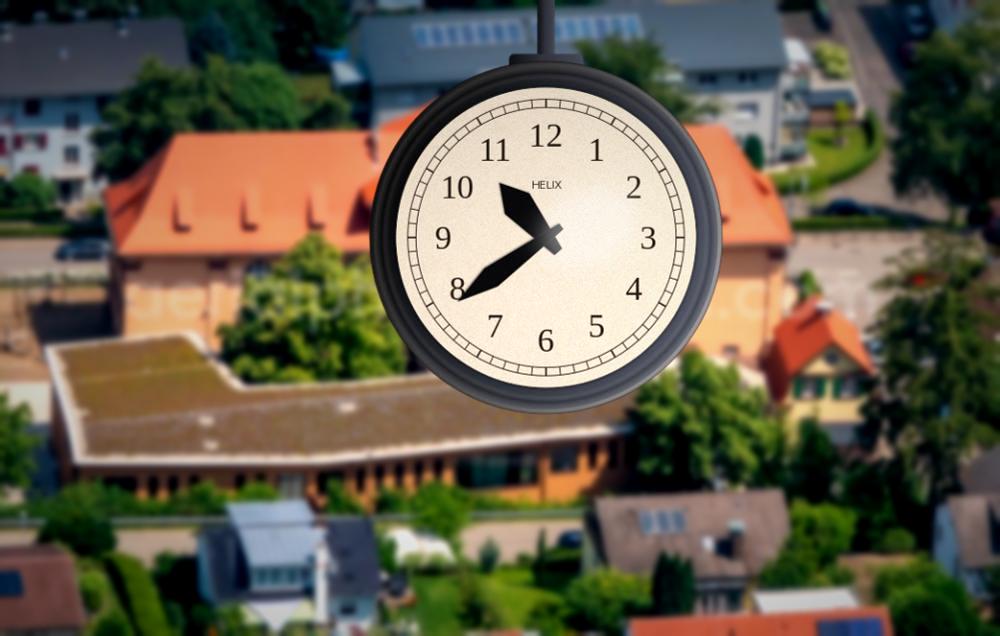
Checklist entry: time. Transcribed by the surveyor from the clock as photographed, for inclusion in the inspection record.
10:39
